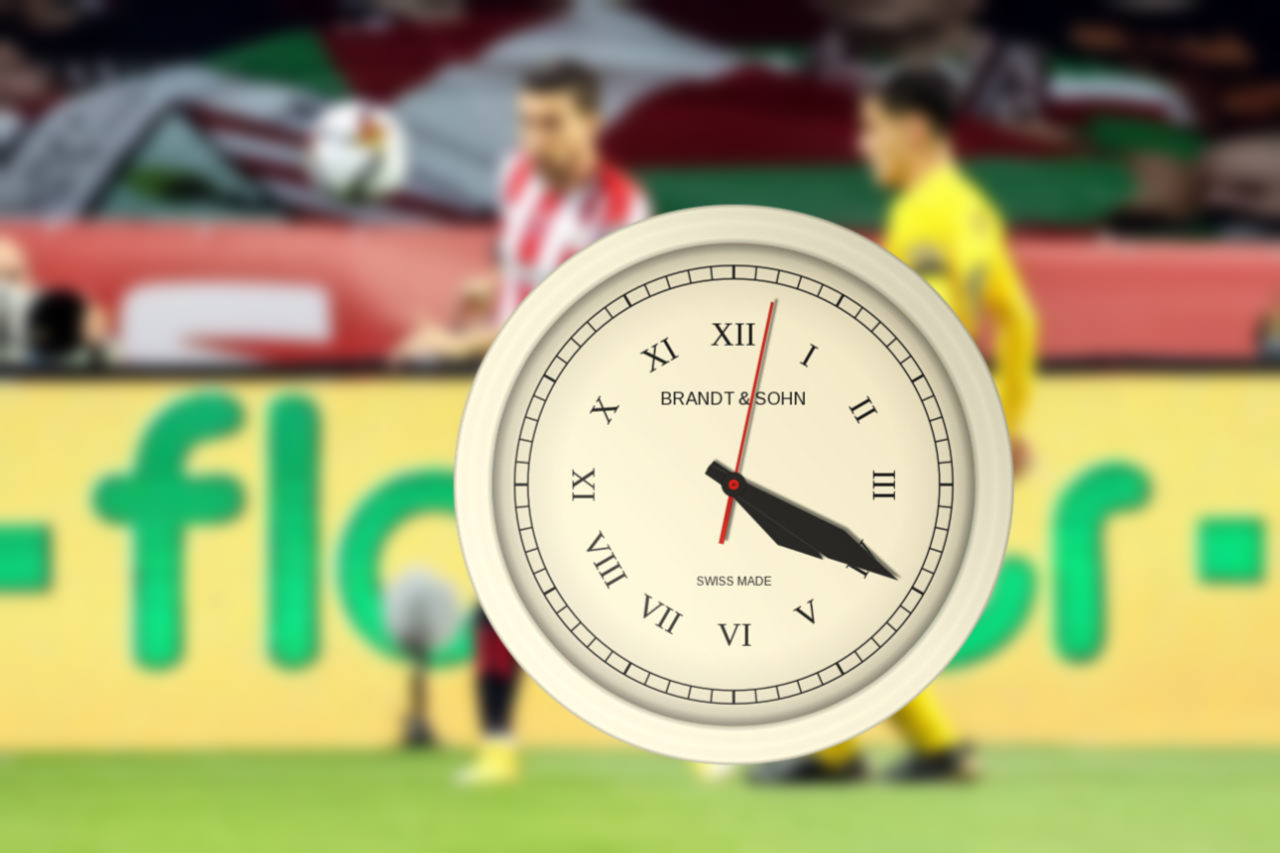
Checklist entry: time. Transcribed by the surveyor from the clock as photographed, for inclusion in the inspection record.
4:20:02
